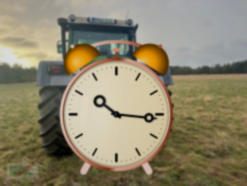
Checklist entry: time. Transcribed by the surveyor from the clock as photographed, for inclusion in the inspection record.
10:16
